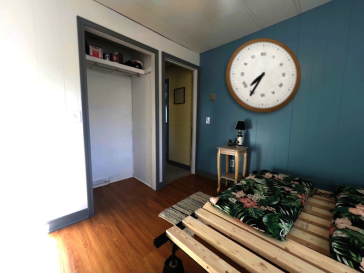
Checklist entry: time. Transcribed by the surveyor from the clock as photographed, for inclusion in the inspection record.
7:35
